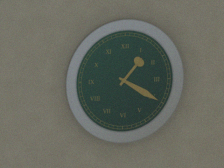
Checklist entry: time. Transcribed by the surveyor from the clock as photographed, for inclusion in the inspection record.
1:20
